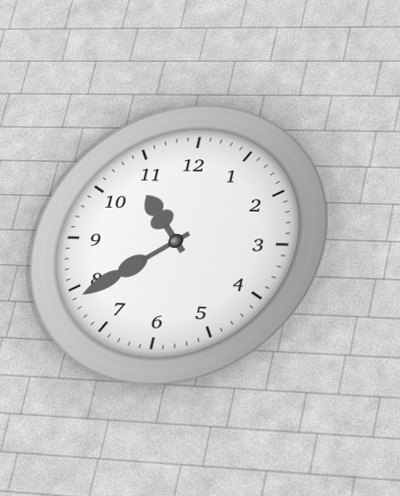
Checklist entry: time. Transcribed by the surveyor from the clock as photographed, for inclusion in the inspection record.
10:39
